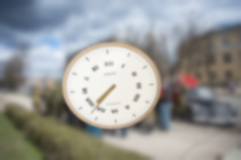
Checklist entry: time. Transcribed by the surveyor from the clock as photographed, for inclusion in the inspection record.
7:37
